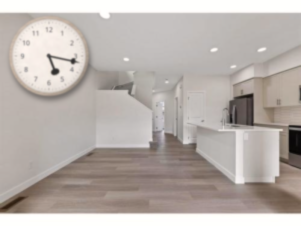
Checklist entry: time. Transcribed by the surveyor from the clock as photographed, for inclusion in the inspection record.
5:17
